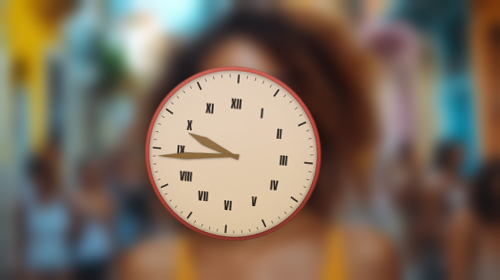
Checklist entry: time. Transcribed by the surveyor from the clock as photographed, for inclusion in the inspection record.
9:44
